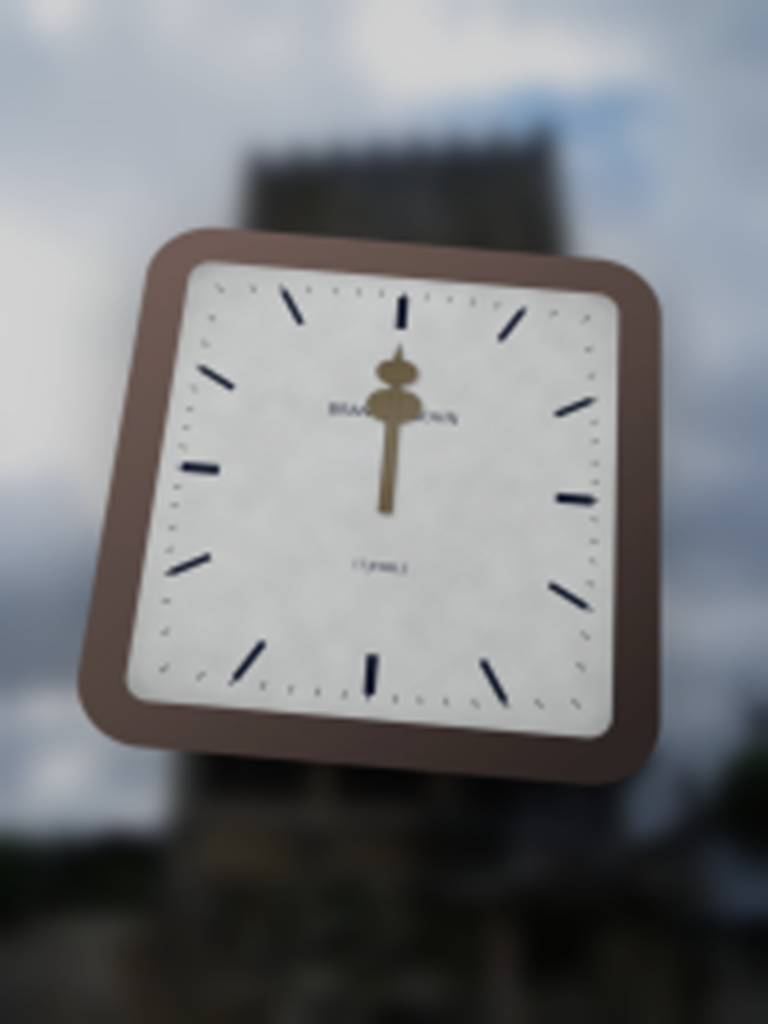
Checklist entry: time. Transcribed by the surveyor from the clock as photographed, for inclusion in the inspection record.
12:00
